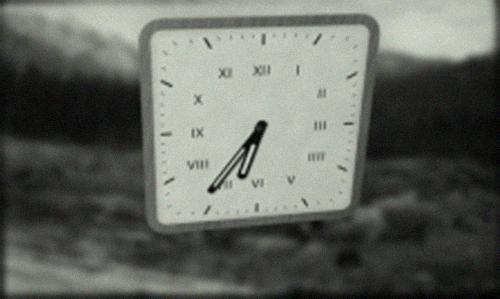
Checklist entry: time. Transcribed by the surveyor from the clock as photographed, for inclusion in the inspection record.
6:36
